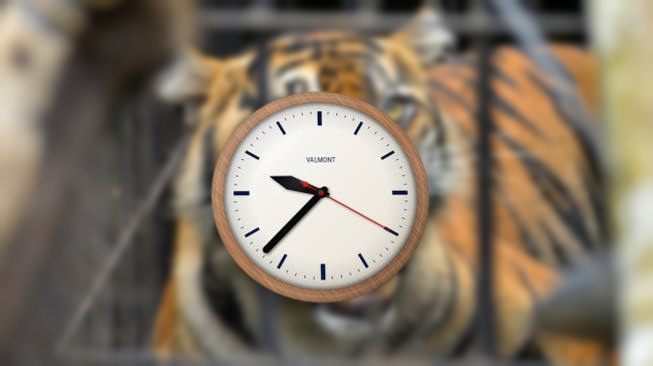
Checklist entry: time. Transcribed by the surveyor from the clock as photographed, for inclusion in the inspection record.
9:37:20
